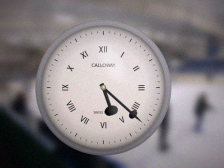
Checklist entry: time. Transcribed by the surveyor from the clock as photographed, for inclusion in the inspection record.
5:22
